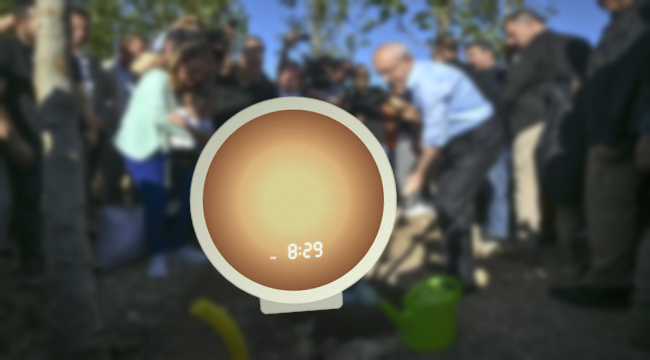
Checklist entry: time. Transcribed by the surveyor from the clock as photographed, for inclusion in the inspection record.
8:29
